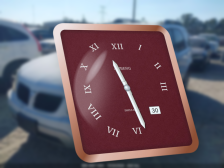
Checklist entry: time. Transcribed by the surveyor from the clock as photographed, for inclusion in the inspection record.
11:28
